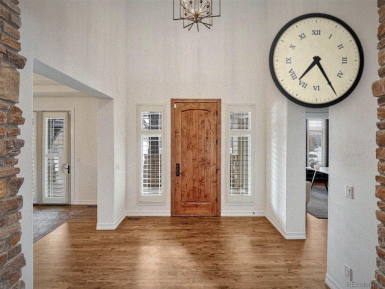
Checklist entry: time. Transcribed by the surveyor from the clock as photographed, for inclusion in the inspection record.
7:25
